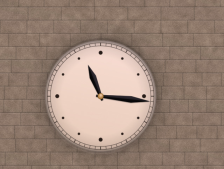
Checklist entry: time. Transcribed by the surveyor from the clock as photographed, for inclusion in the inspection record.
11:16
